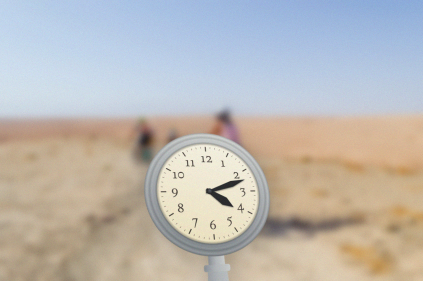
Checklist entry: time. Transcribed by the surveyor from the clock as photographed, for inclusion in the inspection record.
4:12
